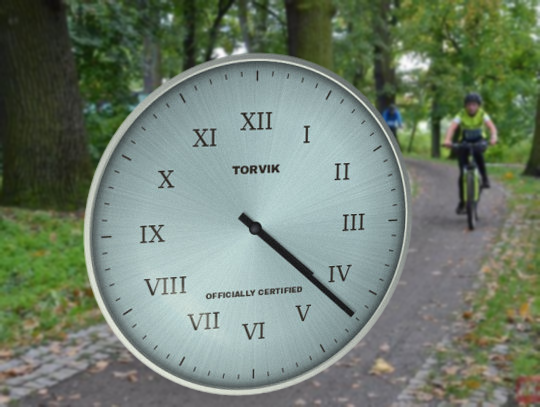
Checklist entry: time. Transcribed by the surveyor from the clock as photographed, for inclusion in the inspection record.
4:22
